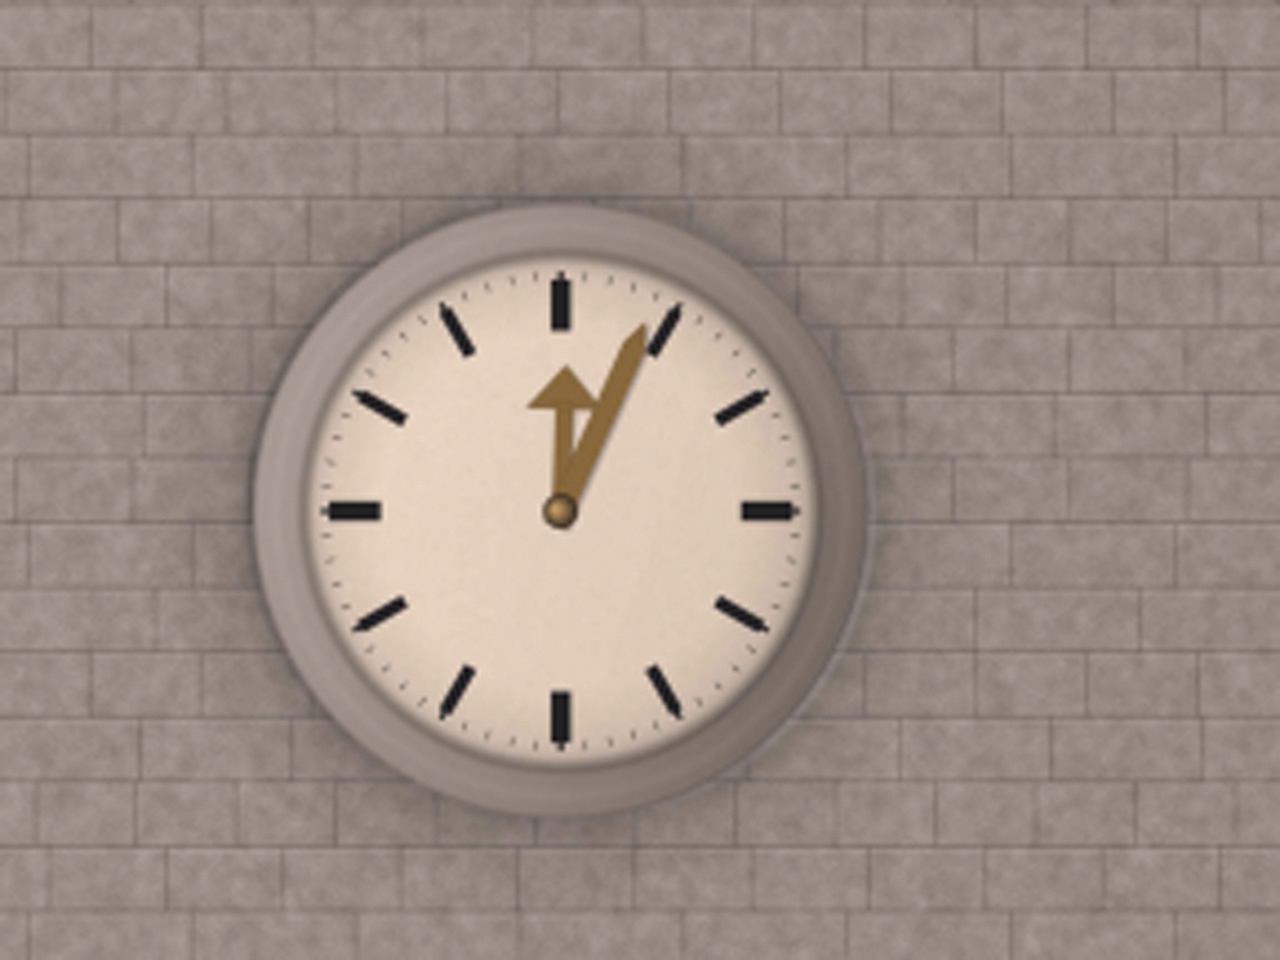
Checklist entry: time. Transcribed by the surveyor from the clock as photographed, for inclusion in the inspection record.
12:04
